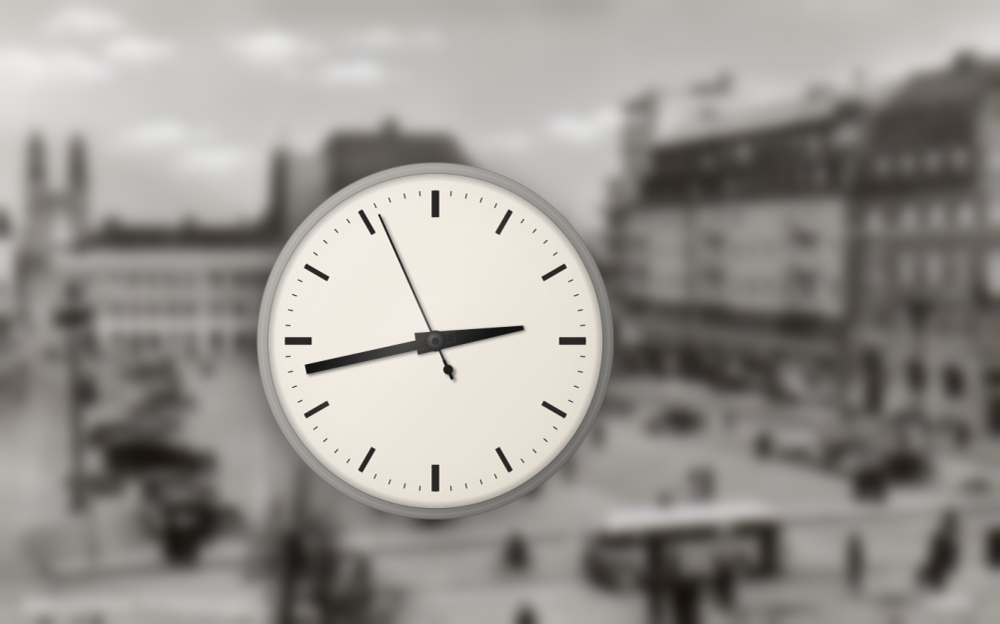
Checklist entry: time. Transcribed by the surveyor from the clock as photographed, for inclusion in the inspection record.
2:42:56
